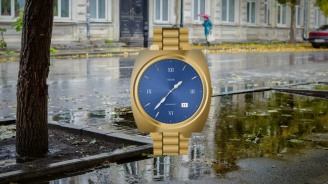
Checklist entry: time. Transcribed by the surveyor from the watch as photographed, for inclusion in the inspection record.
1:37
